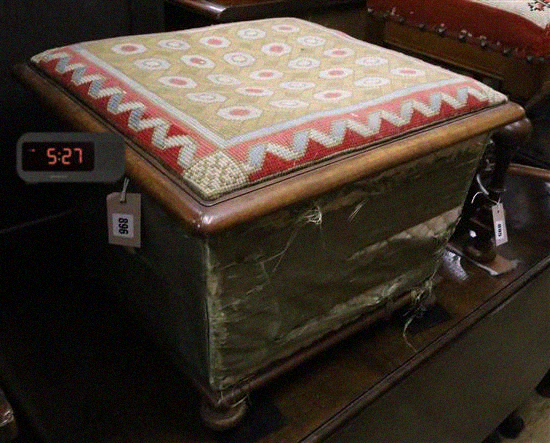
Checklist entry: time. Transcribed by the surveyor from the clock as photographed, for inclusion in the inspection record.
5:27
